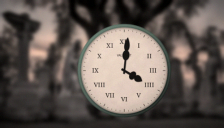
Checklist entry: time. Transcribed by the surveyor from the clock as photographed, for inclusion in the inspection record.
4:01
